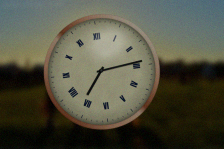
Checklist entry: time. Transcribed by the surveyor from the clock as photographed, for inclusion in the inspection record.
7:14
